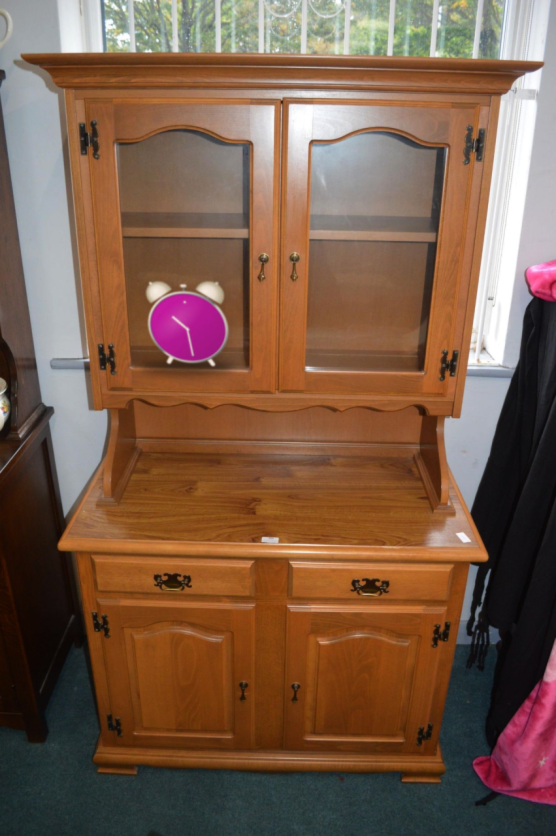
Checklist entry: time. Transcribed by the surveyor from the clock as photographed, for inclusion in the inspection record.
10:29
